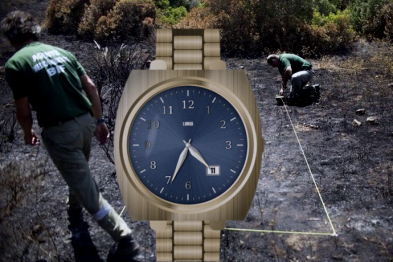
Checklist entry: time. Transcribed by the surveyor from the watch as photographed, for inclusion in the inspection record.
4:34
